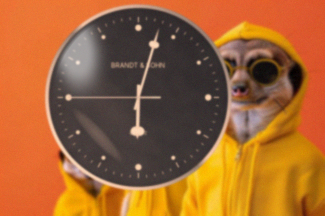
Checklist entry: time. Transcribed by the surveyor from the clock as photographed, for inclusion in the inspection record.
6:02:45
